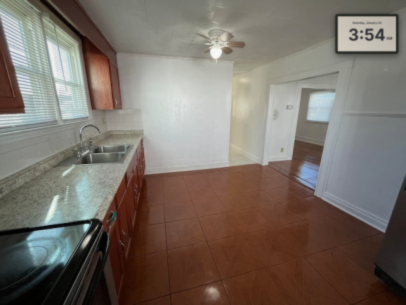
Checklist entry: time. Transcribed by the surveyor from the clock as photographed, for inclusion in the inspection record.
3:54
